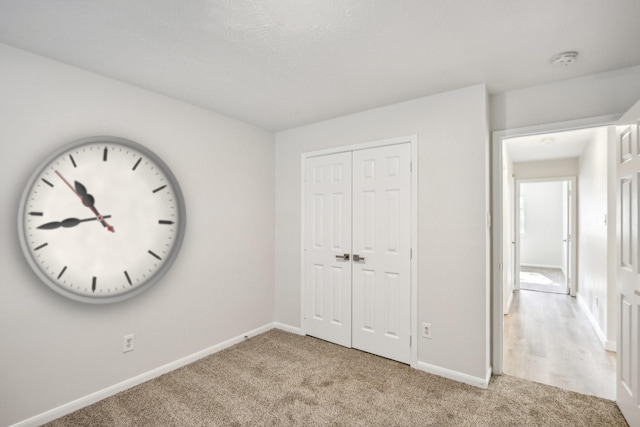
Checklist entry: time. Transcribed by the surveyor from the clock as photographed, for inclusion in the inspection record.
10:42:52
